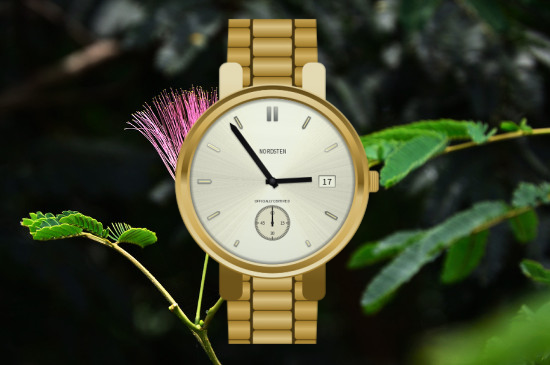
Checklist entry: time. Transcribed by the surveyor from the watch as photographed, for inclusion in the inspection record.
2:54
